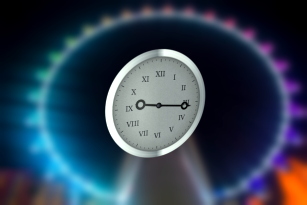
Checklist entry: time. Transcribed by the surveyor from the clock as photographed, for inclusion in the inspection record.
9:16
